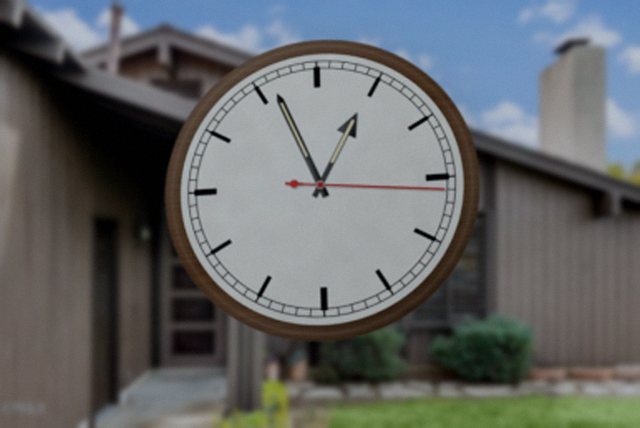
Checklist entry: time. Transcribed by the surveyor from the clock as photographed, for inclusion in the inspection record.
12:56:16
